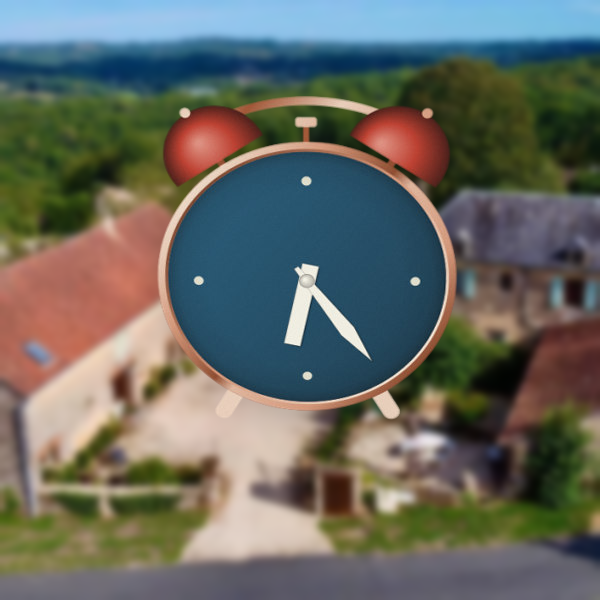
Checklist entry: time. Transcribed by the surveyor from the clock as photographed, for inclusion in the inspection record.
6:24
